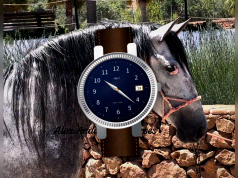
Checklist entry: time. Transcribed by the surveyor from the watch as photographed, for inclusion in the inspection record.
10:22
